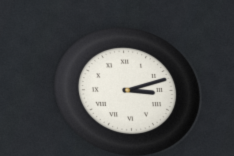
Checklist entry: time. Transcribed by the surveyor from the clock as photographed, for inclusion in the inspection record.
3:12
